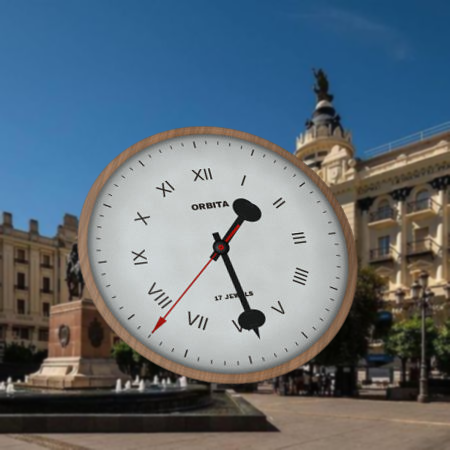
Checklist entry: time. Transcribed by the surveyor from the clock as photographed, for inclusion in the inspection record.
1:28:38
